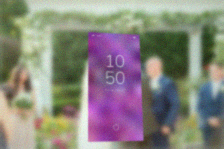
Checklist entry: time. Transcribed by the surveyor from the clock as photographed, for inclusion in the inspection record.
10:50
